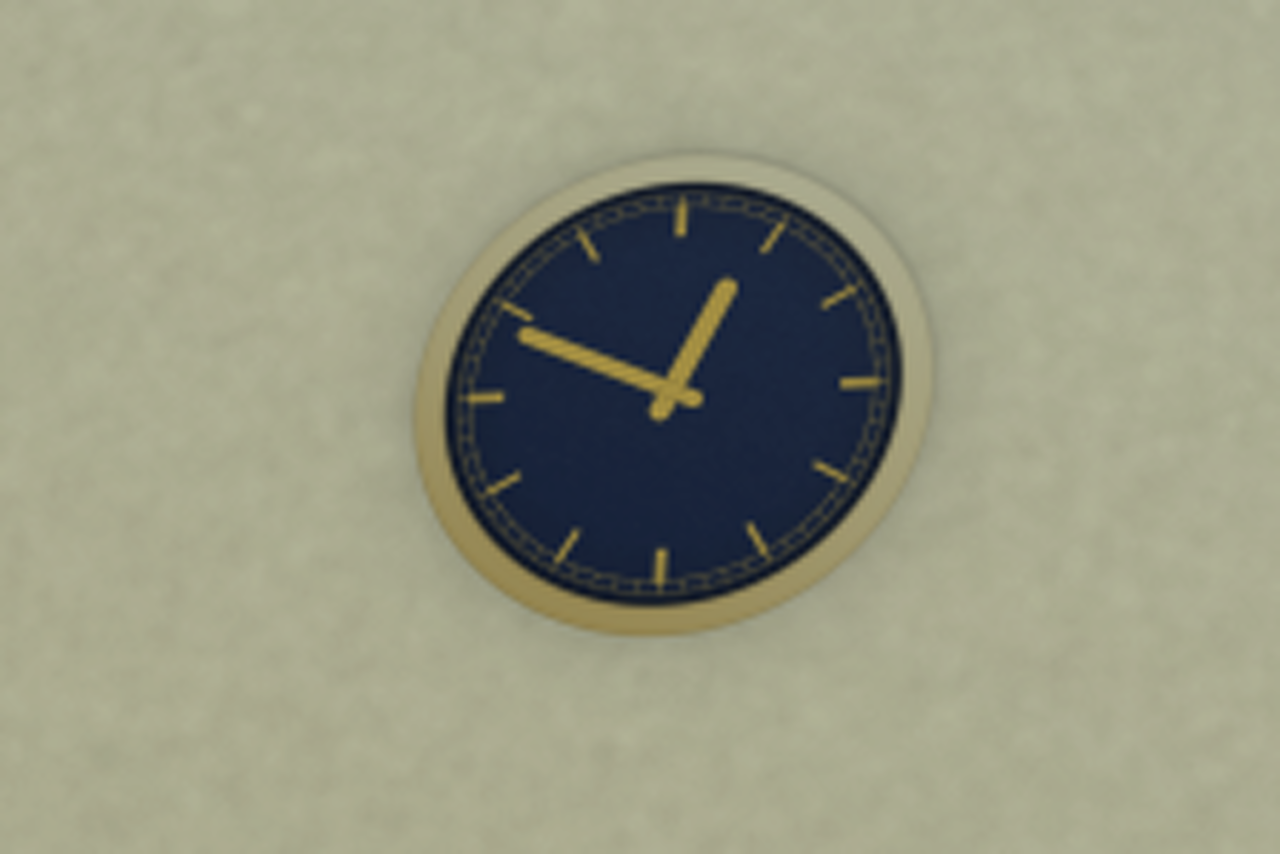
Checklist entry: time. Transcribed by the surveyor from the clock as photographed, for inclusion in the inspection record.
12:49
